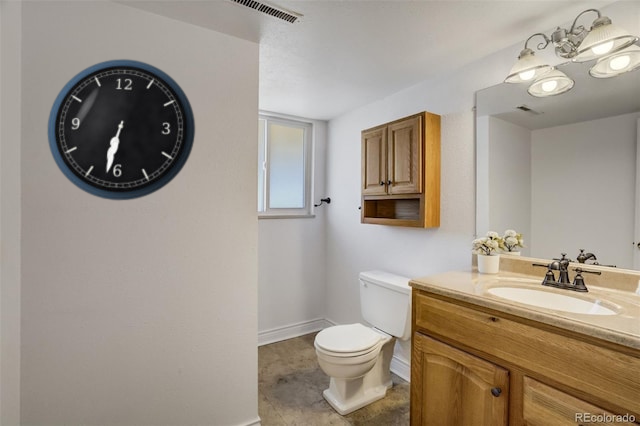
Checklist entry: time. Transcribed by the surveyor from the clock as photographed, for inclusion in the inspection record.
6:32
